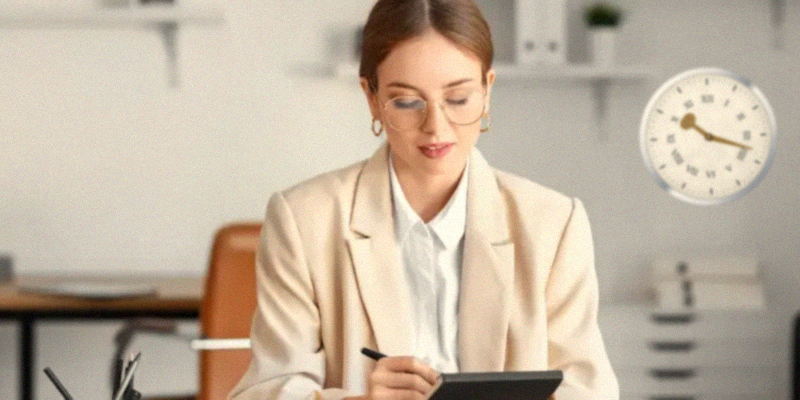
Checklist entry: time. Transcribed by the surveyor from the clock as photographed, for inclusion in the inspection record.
10:18
